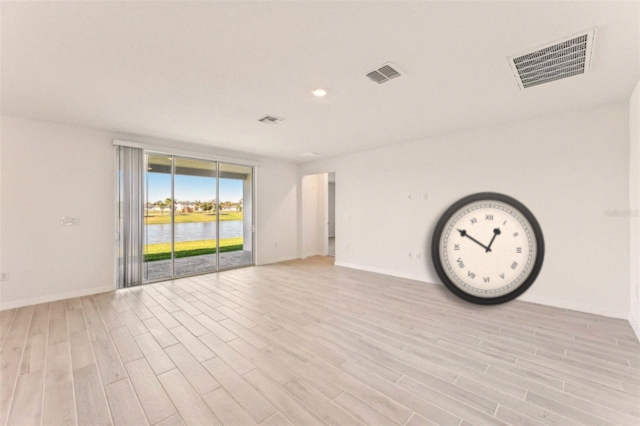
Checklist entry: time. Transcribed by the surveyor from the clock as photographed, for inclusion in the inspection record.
12:50
